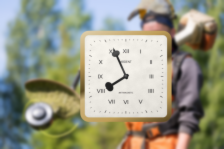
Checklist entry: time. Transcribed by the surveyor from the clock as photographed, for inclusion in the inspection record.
7:56
